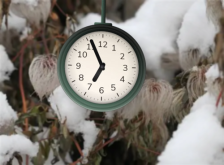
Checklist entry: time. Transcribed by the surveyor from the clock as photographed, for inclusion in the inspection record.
6:56
